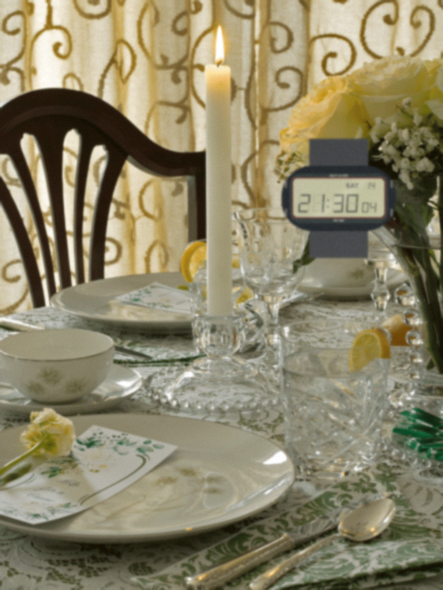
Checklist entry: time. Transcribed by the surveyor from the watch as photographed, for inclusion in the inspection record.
21:30
